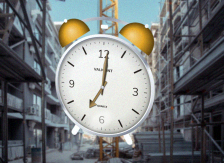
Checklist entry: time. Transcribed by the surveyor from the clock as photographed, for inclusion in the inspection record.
7:01
